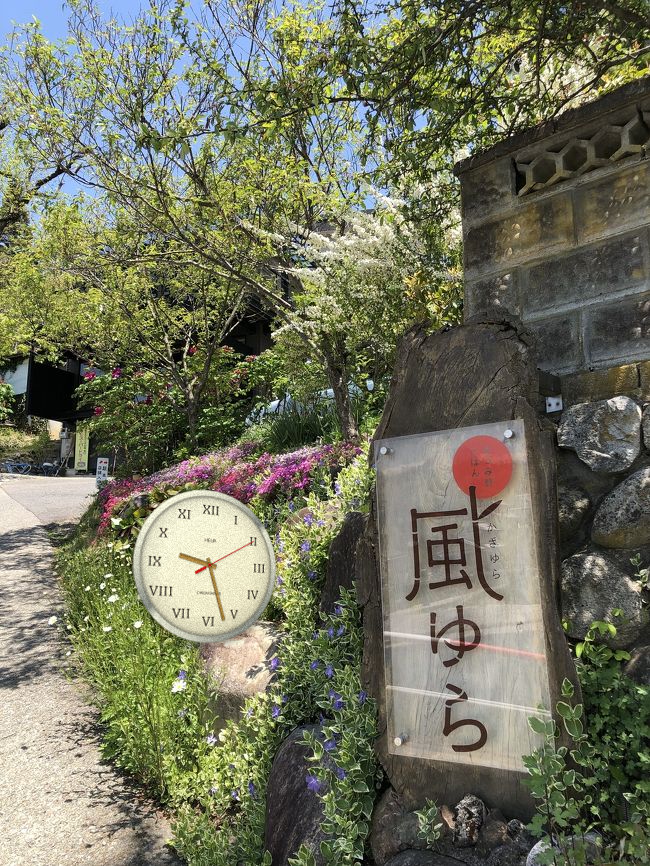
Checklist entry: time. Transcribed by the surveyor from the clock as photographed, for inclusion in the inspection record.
9:27:10
